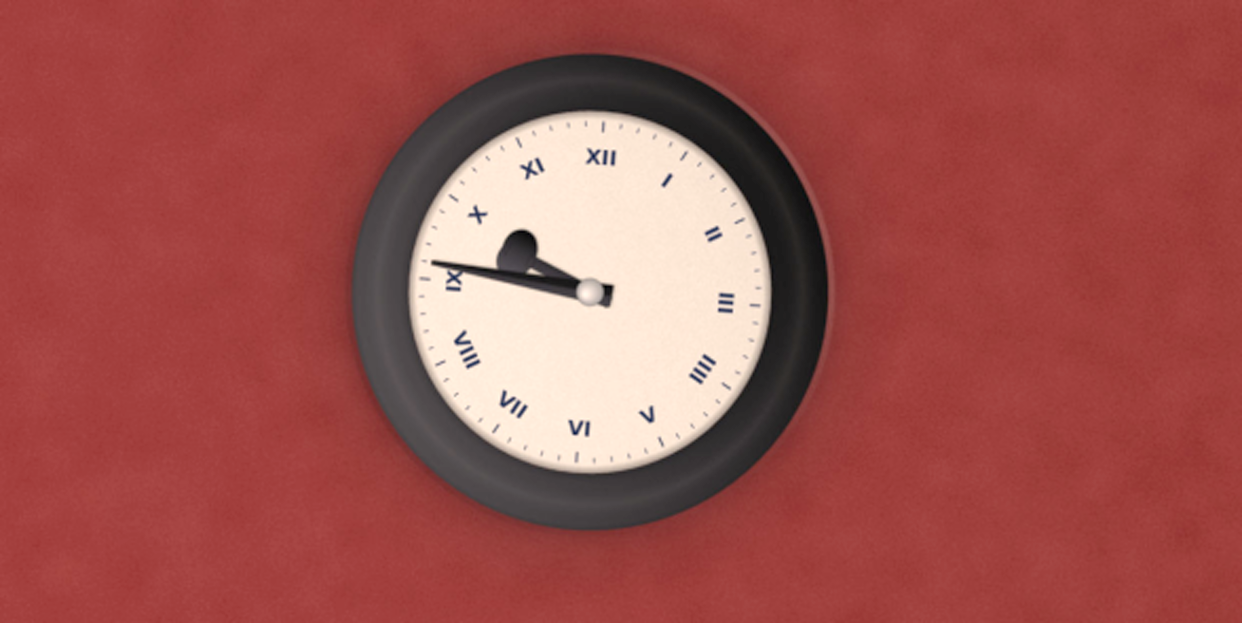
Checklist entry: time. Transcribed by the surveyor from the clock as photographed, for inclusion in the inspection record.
9:46
